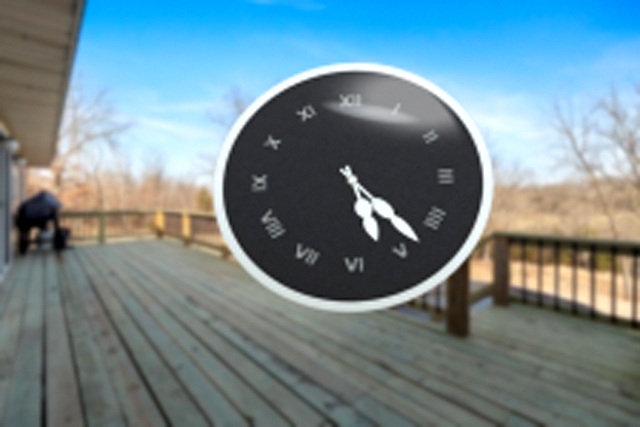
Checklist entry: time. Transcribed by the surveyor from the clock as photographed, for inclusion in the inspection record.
5:23
